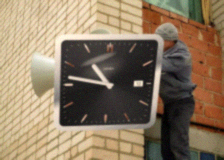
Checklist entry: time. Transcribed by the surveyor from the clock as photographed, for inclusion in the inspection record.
10:47
